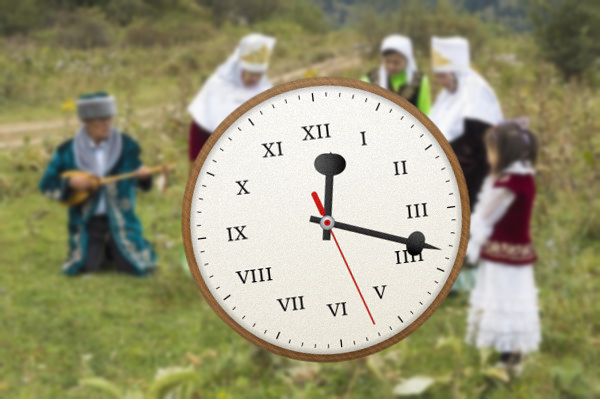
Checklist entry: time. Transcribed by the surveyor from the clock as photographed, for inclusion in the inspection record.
12:18:27
